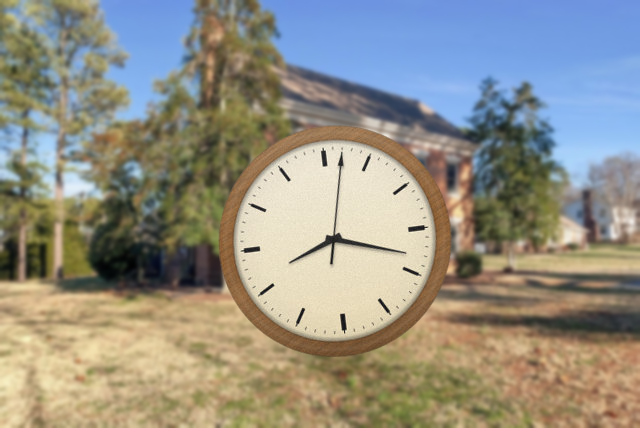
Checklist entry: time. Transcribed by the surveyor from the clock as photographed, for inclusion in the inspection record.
8:18:02
